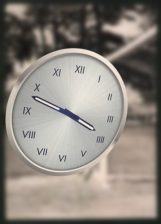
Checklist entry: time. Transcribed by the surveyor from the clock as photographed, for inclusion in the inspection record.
3:48
